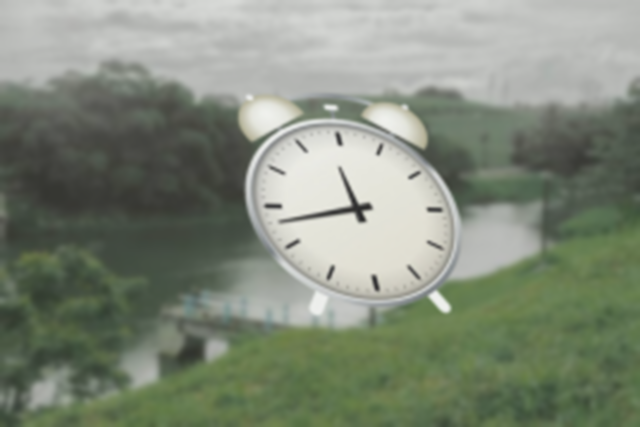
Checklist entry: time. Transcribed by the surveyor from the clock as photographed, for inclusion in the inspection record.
11:43
